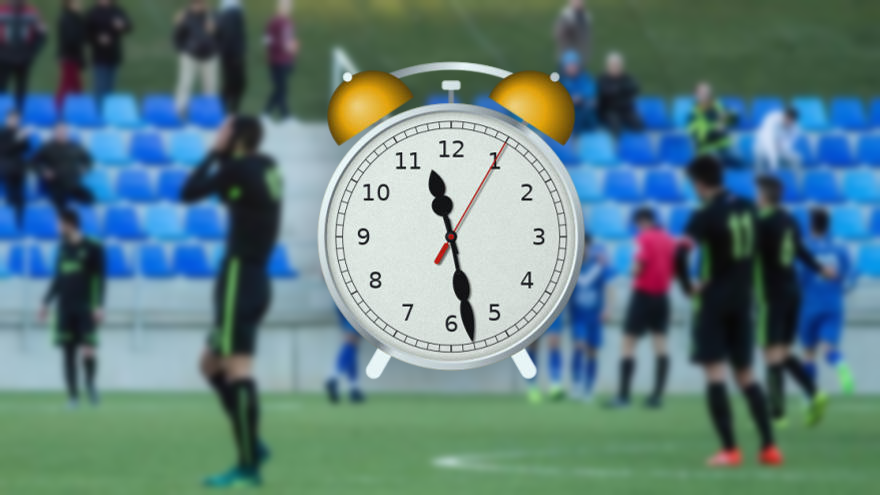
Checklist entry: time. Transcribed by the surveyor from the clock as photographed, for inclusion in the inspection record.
11:28:05
